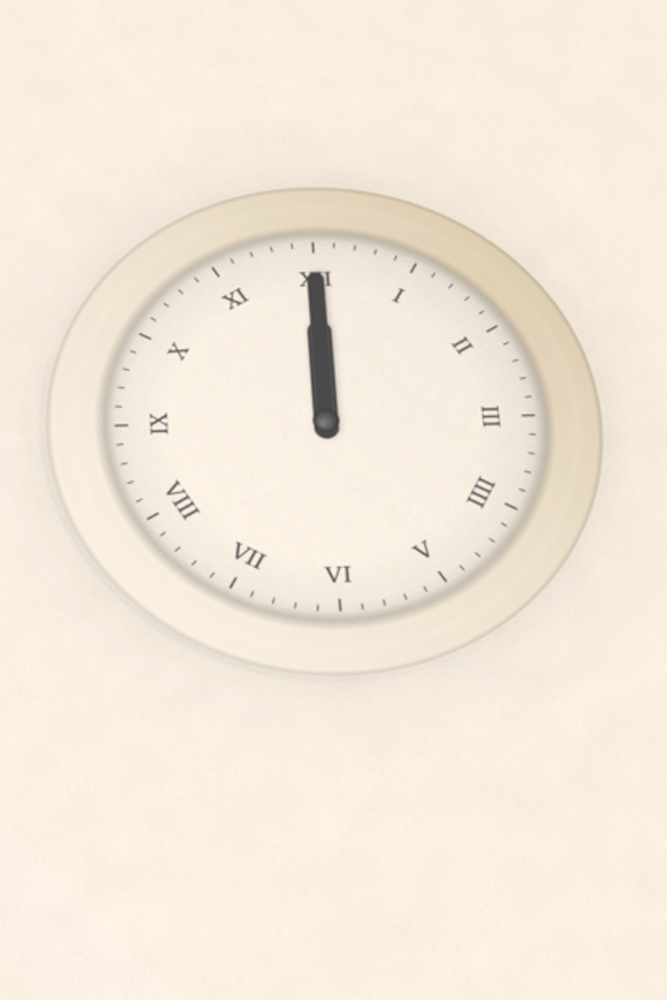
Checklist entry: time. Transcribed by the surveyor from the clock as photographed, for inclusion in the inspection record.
12:00
